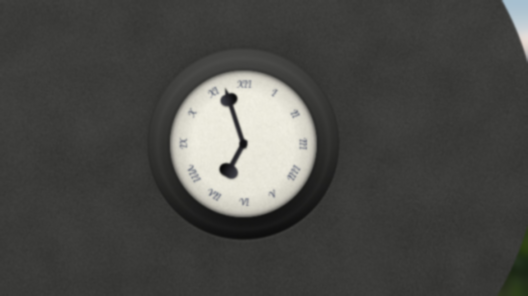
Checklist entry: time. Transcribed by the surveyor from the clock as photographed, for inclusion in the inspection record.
6:57
